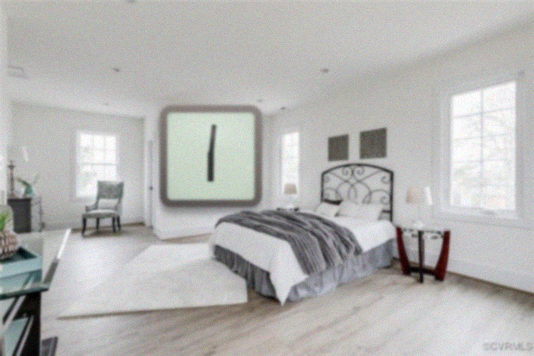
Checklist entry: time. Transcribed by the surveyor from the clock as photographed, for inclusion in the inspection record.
6:01
